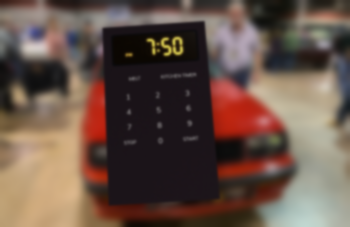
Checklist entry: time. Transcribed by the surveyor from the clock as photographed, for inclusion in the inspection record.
7:50
